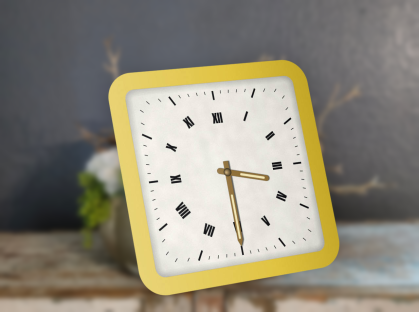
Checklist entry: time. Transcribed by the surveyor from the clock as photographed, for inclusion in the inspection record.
3:30
